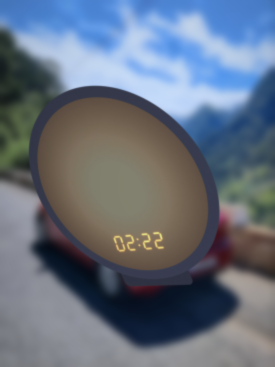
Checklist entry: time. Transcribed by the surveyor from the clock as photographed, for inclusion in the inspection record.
2:22
